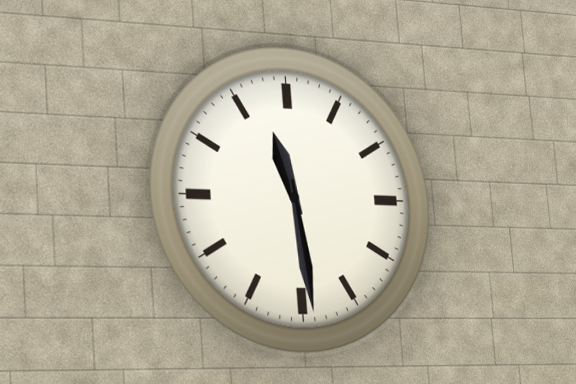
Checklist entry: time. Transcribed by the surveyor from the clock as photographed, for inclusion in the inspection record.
11:29
